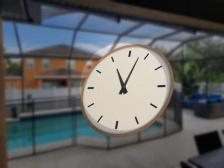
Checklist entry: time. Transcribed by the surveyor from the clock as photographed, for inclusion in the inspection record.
11:03
